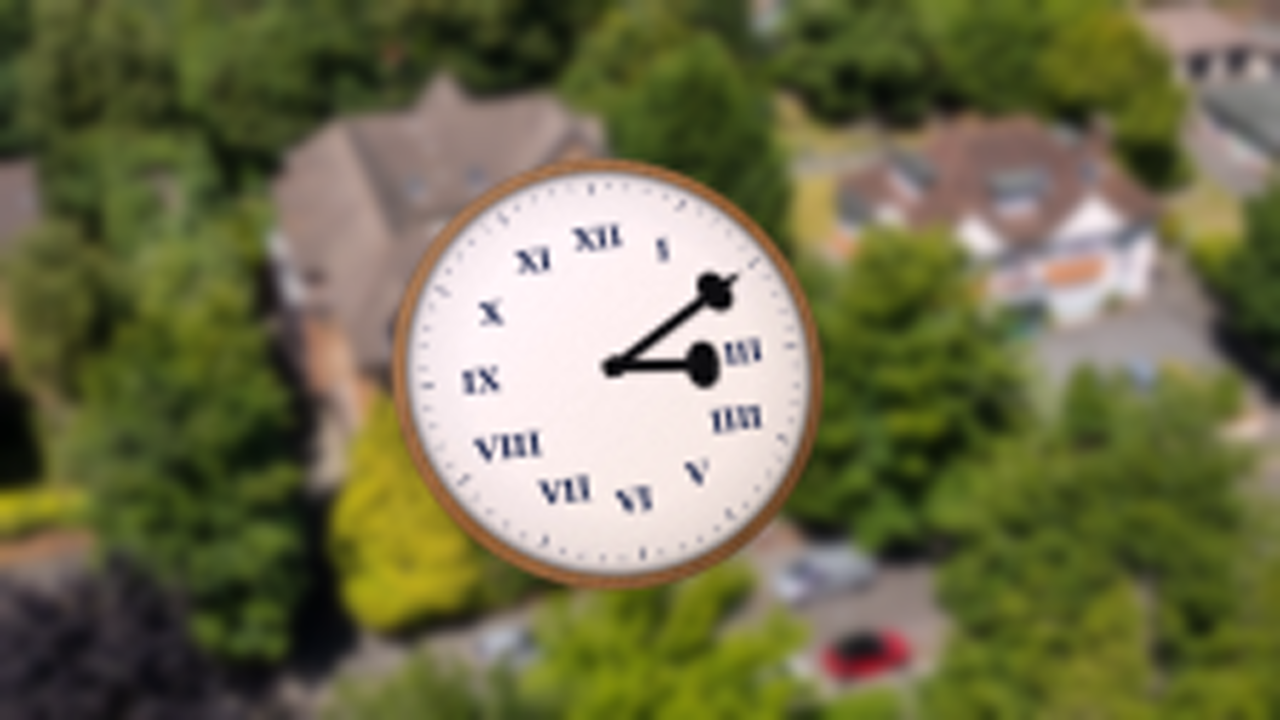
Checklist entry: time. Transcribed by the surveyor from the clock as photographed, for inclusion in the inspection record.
3:10
